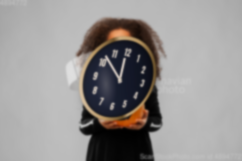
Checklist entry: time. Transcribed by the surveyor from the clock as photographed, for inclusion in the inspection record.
11:52
